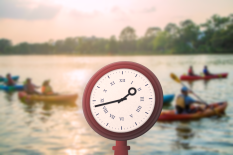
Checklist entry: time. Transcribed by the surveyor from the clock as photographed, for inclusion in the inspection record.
1:43
